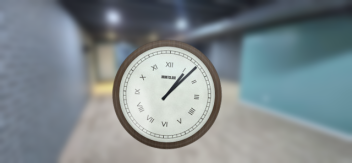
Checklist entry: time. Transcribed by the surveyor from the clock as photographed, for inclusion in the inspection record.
1:07
